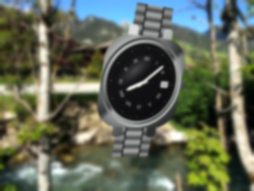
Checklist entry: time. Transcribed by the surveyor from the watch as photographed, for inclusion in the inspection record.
8:08
